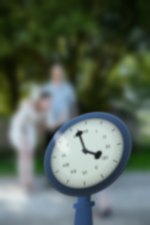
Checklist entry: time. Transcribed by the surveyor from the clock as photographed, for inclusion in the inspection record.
3:57
